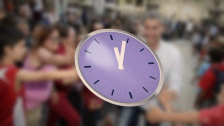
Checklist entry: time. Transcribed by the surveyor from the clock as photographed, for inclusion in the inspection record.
12:04
